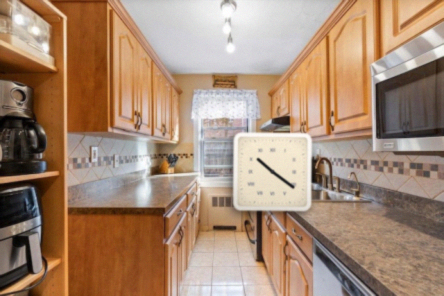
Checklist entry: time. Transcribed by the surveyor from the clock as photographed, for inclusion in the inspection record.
10:21
